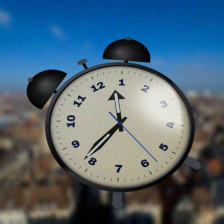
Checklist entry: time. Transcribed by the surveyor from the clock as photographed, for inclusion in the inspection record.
12:41:28
